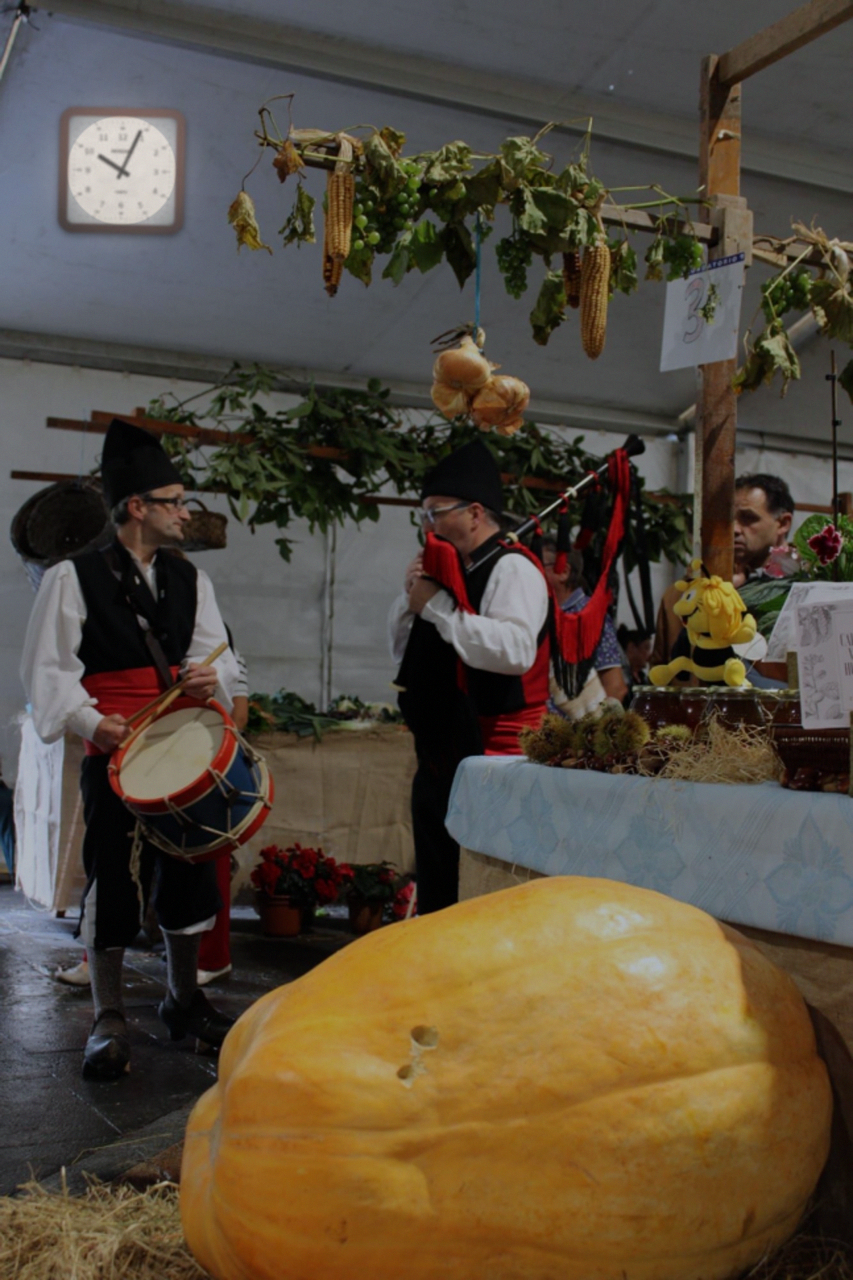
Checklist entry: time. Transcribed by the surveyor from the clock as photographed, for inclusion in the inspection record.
10:04
